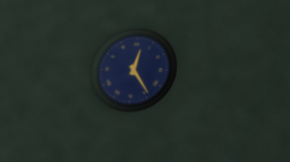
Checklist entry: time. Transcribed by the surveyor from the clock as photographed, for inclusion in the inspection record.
12:24
